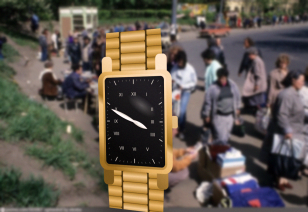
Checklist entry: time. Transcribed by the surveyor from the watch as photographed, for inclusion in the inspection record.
3:49
